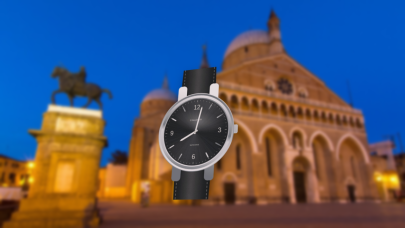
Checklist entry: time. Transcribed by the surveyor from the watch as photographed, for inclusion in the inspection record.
8:02
